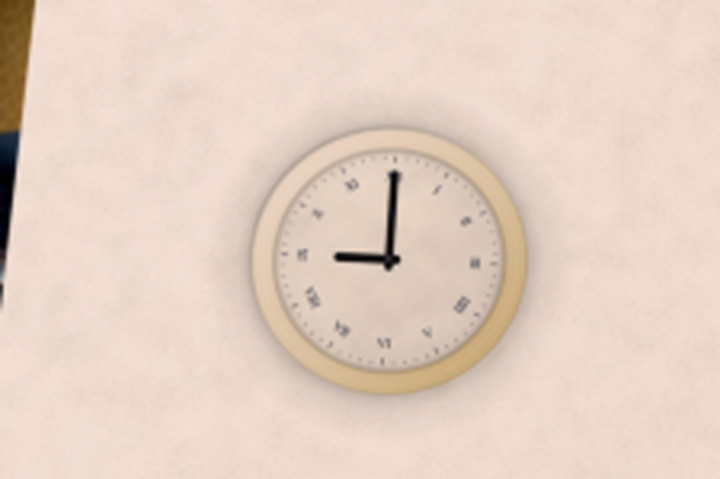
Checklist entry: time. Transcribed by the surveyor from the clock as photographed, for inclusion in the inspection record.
9:00
